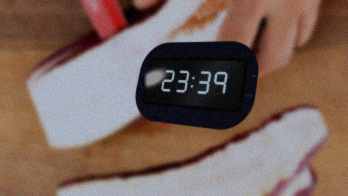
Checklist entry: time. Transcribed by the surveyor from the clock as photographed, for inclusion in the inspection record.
23:39
